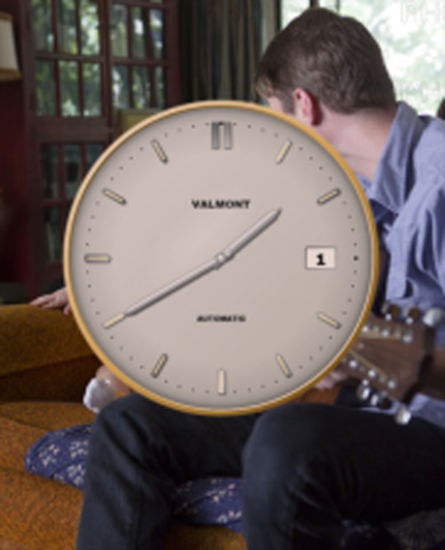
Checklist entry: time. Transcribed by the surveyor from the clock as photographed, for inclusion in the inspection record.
1:40
